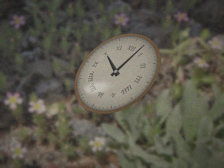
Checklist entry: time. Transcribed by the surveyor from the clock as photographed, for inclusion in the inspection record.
10:03
